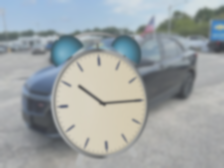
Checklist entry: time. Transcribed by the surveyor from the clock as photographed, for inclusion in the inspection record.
10:15
